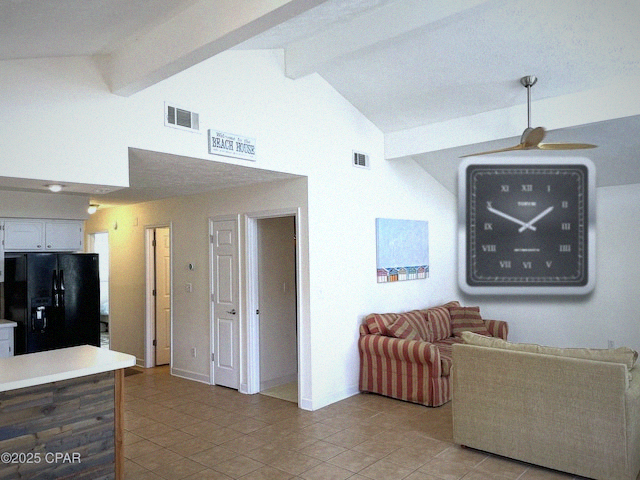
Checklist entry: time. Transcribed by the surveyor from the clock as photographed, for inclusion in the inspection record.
1:49
